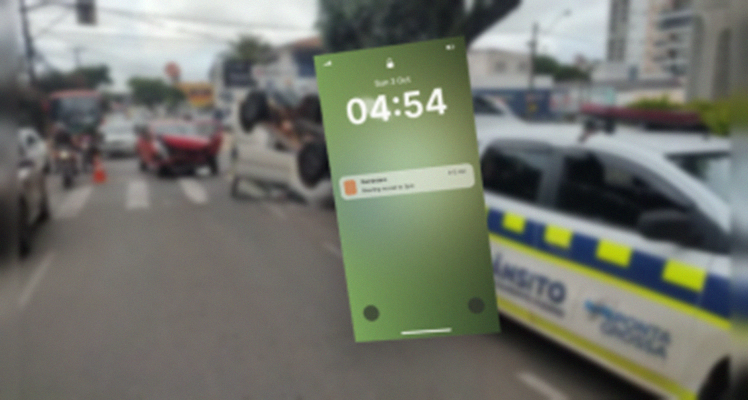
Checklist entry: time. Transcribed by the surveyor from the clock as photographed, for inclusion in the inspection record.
4:54
